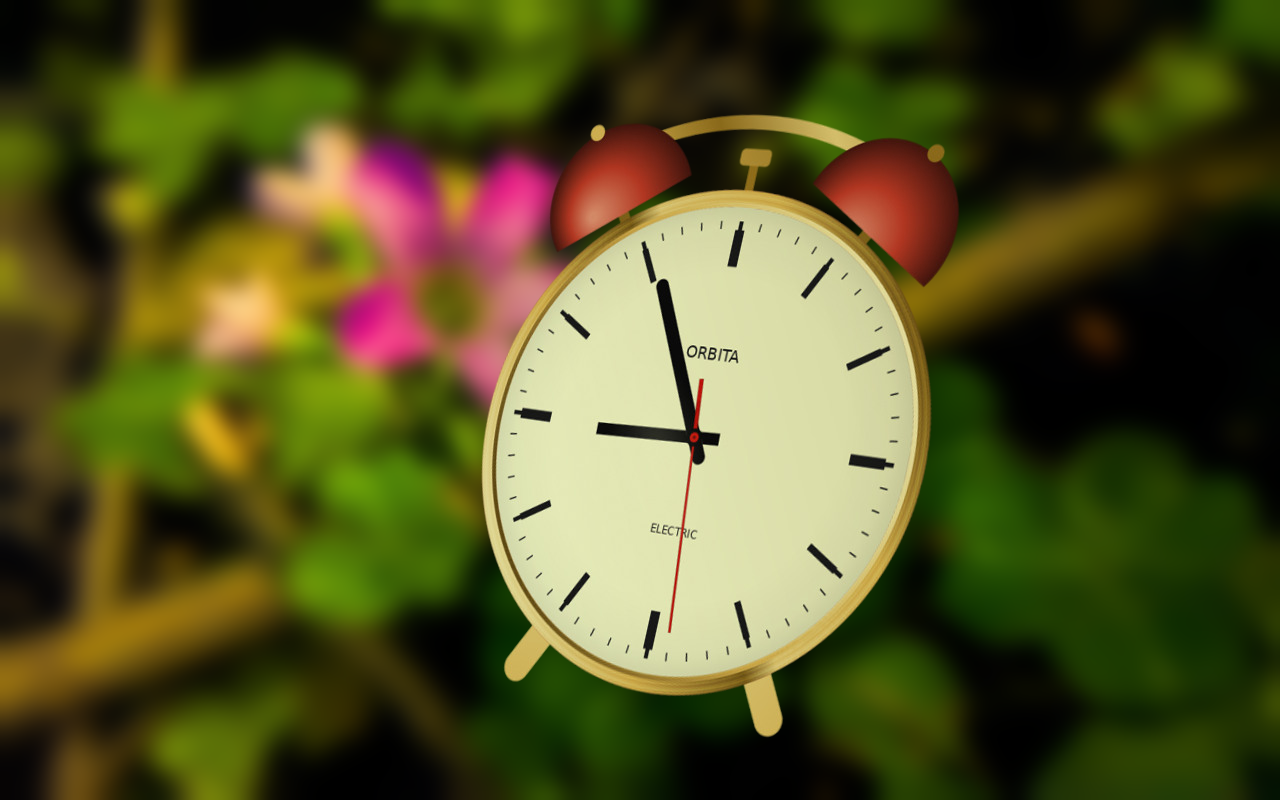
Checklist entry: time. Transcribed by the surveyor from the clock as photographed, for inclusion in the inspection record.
8:55:29
